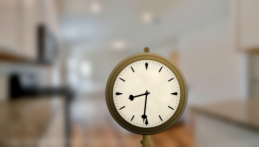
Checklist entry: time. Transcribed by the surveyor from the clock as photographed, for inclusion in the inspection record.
8:31
